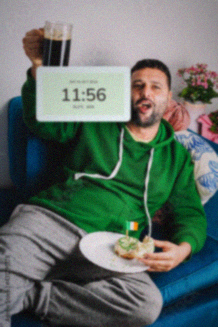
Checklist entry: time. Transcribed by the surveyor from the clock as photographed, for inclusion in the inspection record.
11:56
